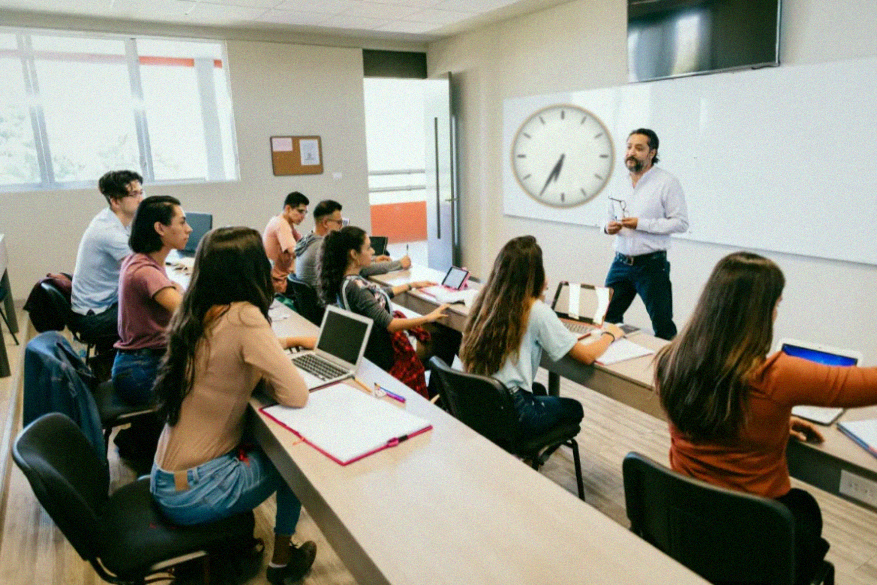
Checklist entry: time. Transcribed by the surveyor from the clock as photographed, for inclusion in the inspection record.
6:35
